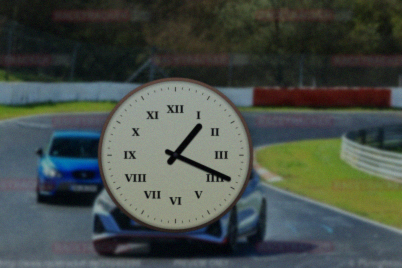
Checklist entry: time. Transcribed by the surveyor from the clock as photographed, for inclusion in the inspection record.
1:19
